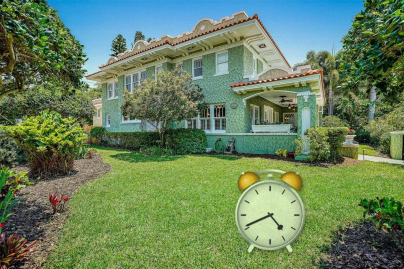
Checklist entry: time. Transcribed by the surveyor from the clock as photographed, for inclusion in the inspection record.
4:41
